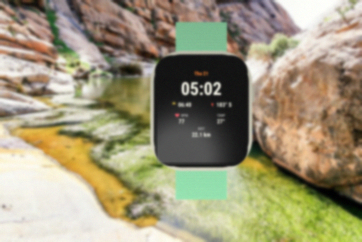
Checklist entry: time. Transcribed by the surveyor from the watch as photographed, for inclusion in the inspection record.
5:02
